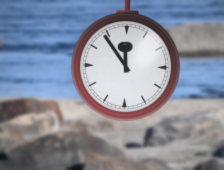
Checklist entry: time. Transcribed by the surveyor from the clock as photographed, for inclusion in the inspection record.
11:54
